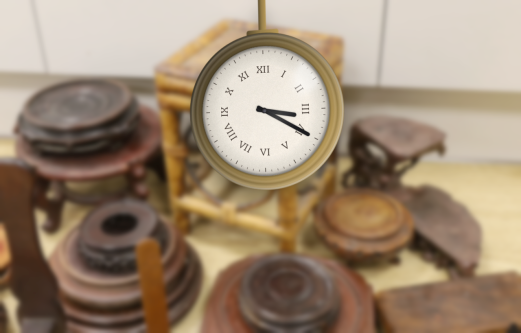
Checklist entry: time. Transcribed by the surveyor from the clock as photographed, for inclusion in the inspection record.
3:20
